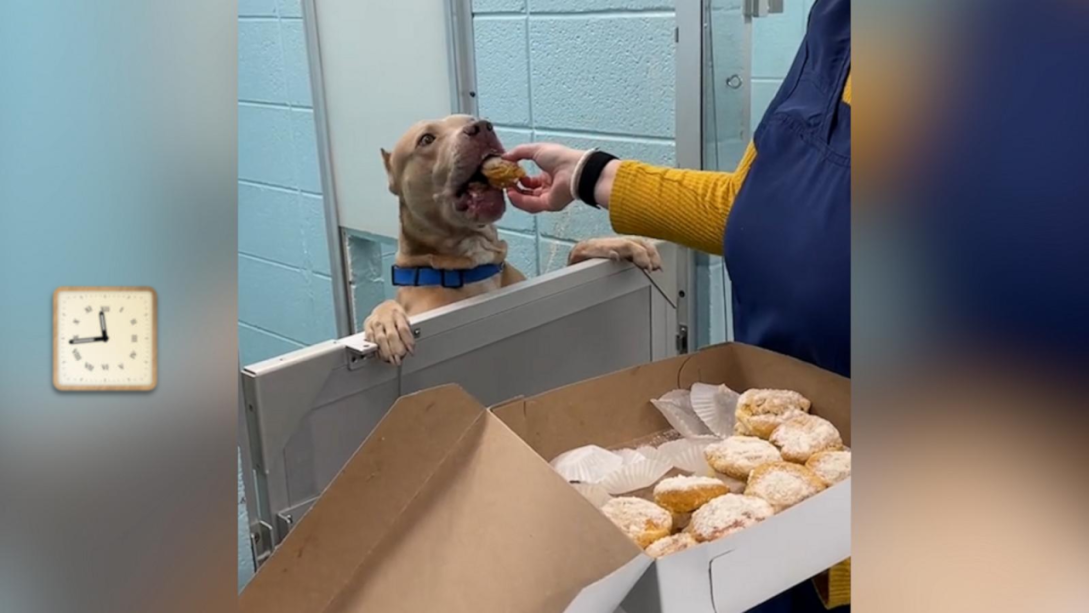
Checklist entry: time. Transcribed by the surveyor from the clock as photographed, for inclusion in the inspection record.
11:44
